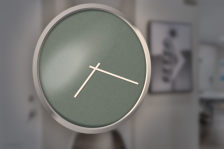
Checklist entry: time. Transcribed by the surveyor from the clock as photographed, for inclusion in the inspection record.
7:18
